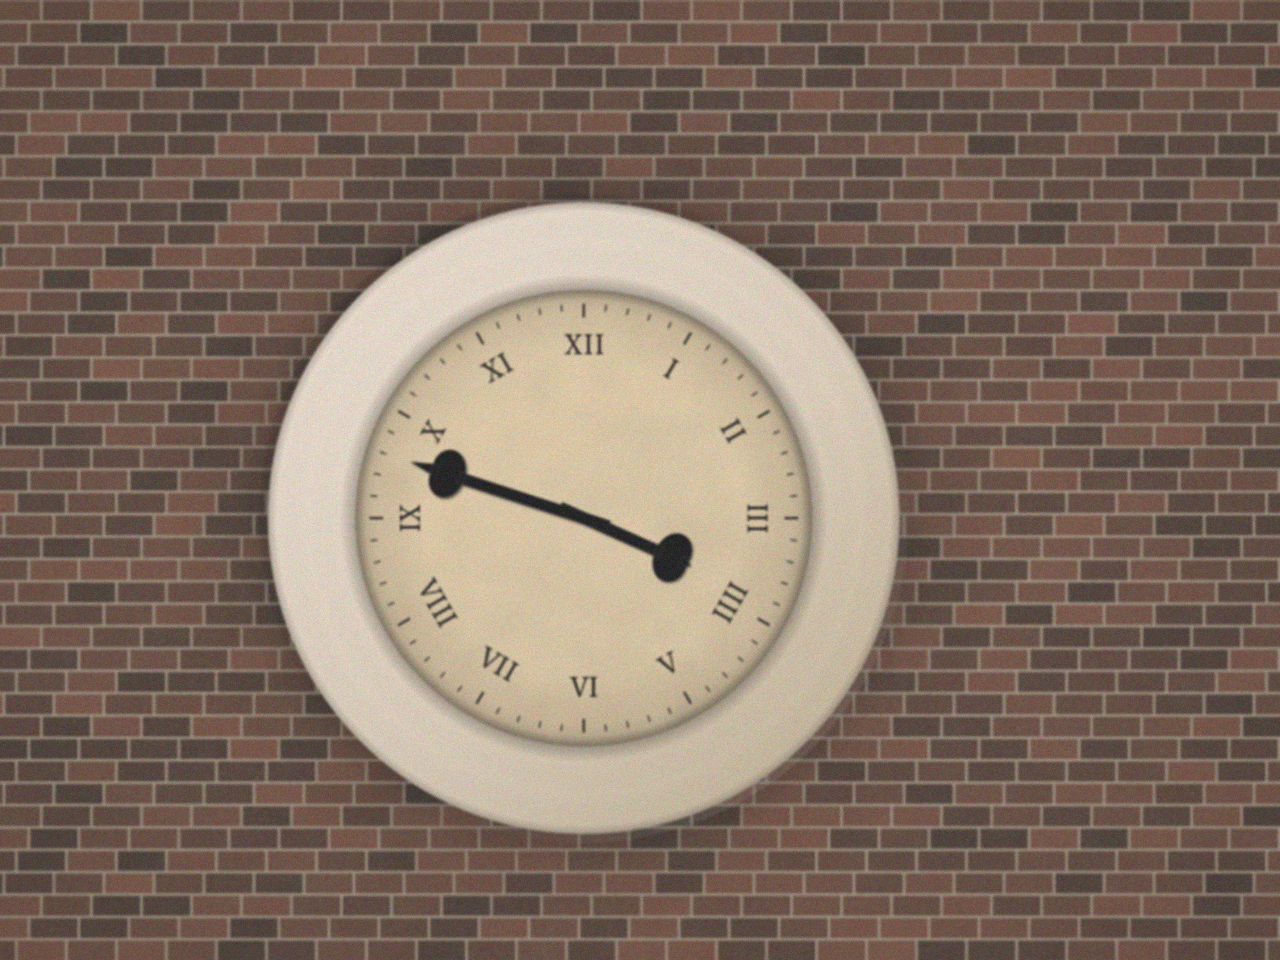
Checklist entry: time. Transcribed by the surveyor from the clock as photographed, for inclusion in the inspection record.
3:48
